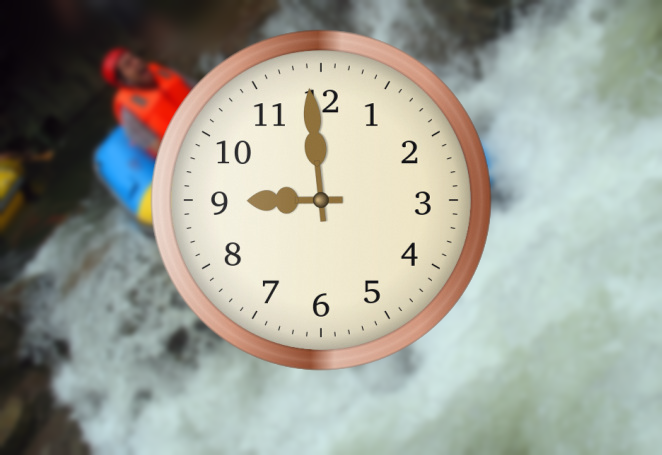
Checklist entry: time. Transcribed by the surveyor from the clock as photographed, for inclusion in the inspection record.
8:59
